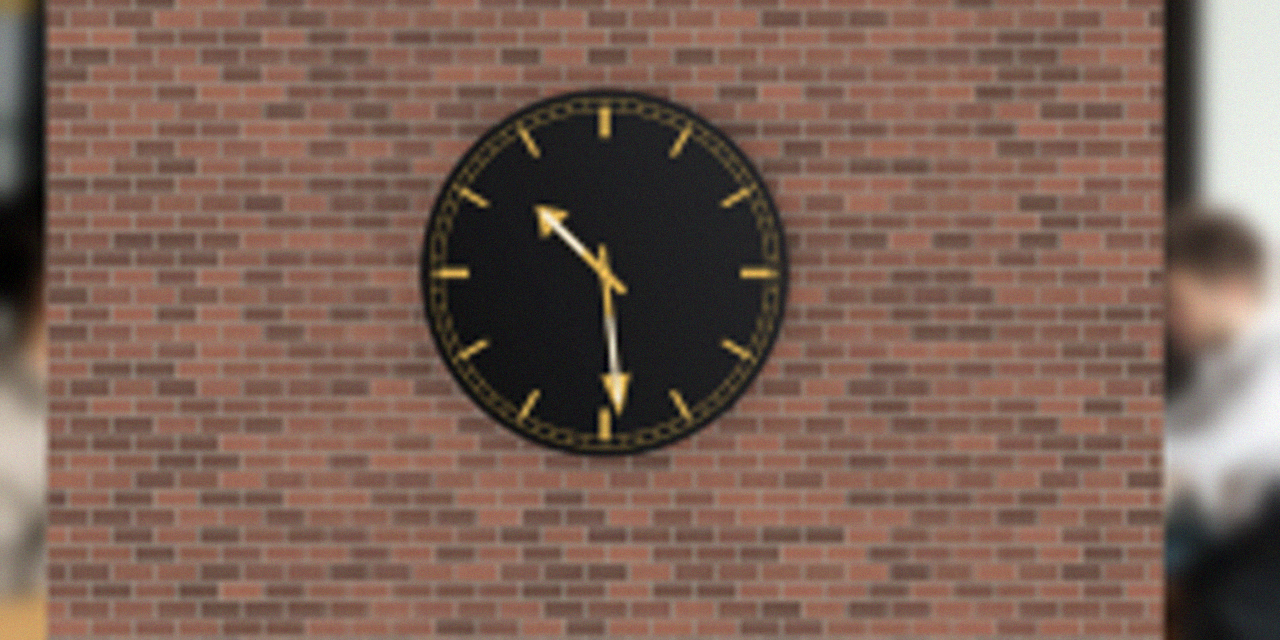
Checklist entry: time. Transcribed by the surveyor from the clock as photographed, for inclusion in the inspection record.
10:29
